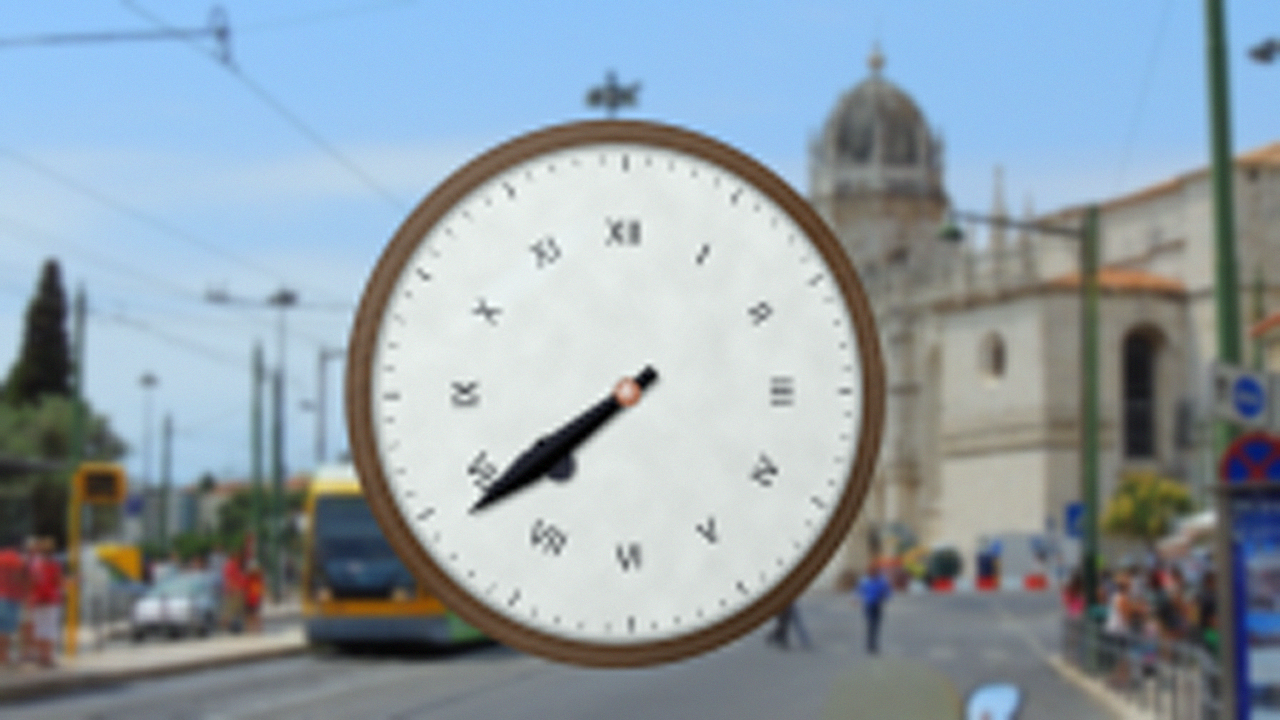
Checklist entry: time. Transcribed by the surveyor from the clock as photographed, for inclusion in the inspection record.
7:39
